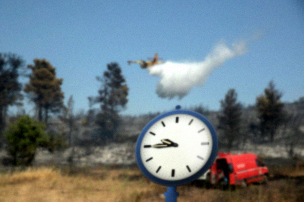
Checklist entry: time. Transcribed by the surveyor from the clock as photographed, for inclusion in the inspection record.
9:45
